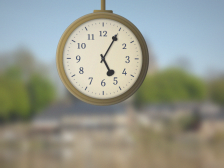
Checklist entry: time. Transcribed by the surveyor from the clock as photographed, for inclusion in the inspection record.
5:05
